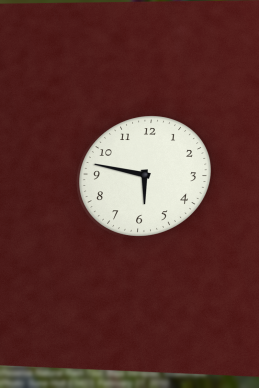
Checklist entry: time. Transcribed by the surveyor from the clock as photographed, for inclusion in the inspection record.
5:47
